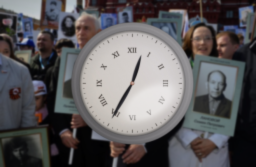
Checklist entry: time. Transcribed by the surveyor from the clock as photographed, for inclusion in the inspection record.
12:35
